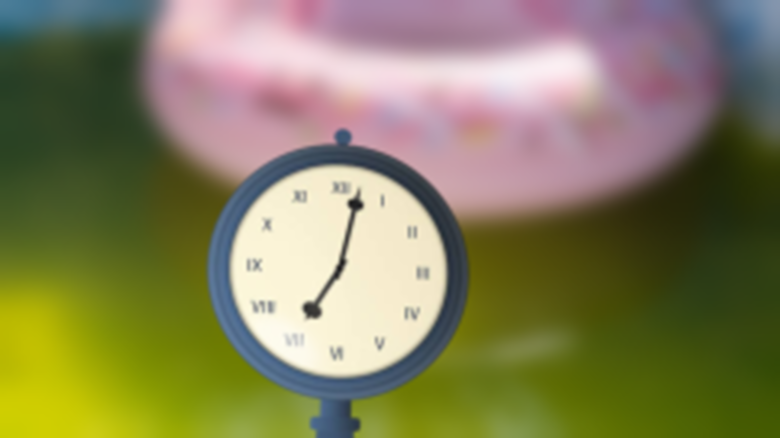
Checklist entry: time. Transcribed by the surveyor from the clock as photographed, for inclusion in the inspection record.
7:02
